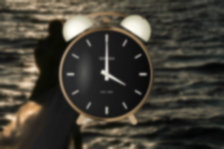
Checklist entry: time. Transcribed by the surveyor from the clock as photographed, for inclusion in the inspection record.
4:00
